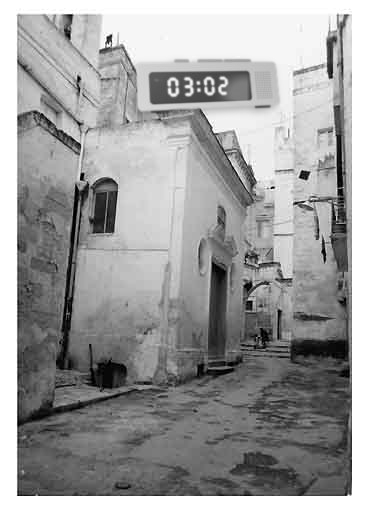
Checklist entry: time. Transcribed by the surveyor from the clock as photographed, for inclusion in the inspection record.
3:02
